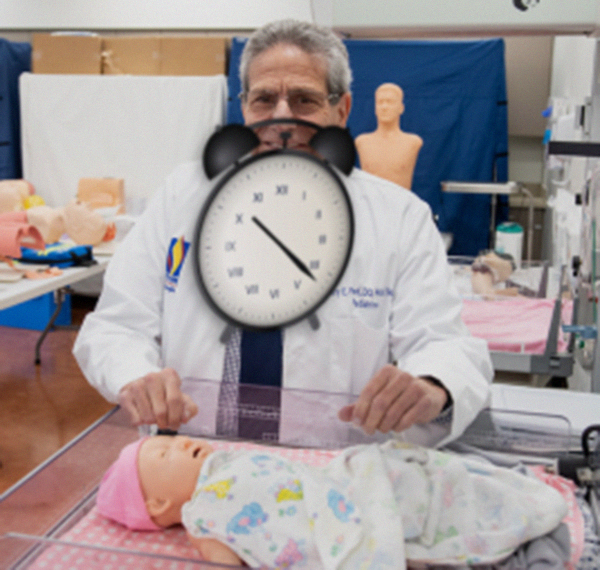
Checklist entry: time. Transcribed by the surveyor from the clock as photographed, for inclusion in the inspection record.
10:22
